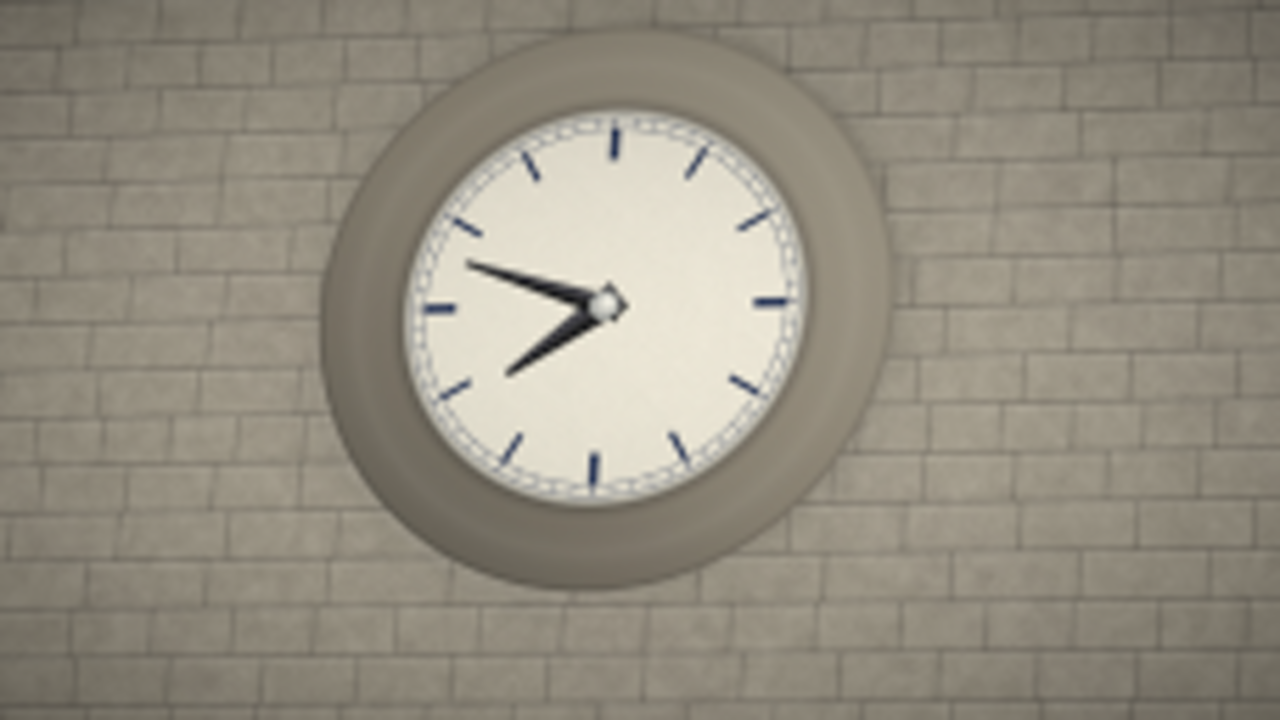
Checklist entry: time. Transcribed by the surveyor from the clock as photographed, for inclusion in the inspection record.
7:48
